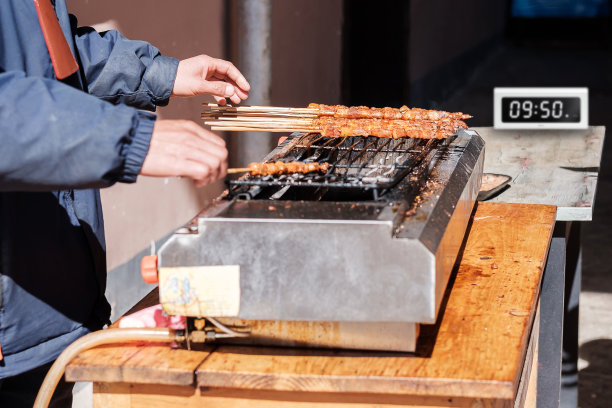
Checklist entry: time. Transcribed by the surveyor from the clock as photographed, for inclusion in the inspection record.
9:50
